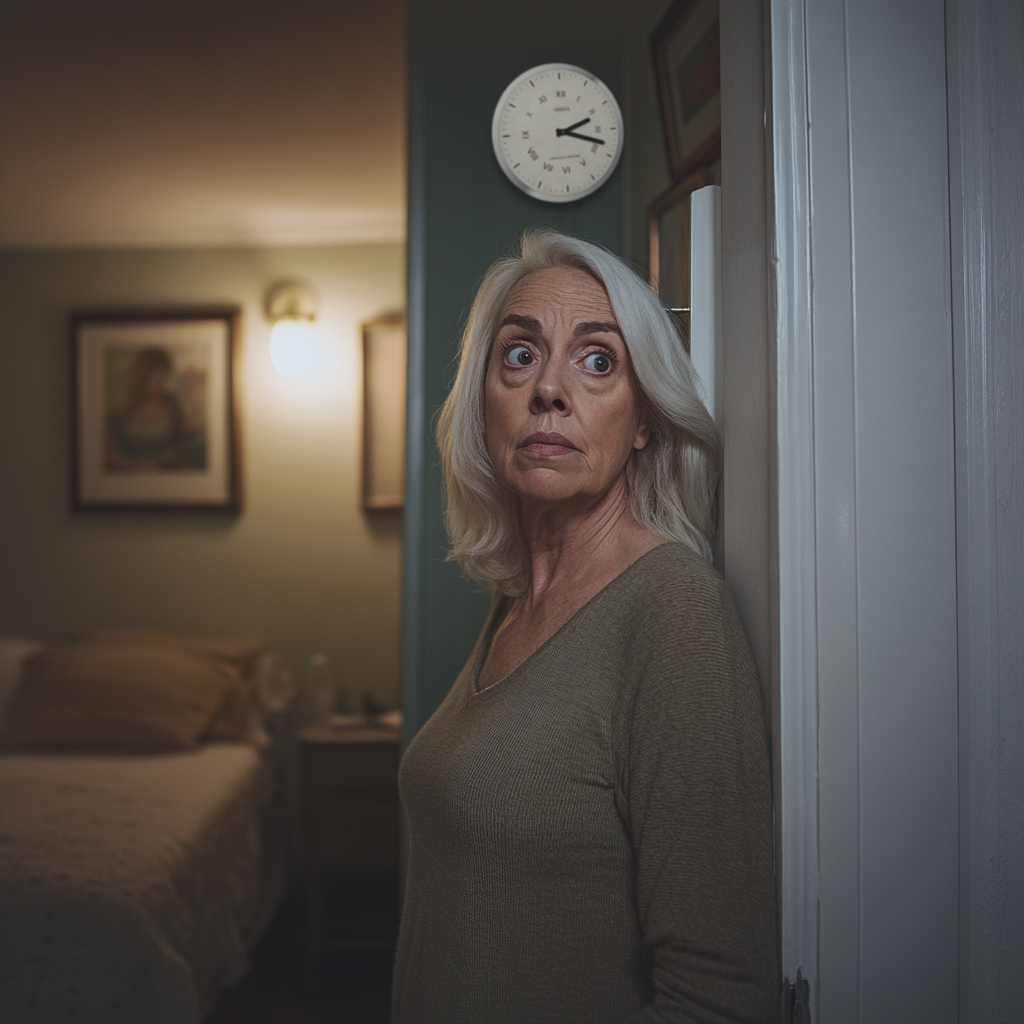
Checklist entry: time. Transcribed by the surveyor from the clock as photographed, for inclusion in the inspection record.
2:18
